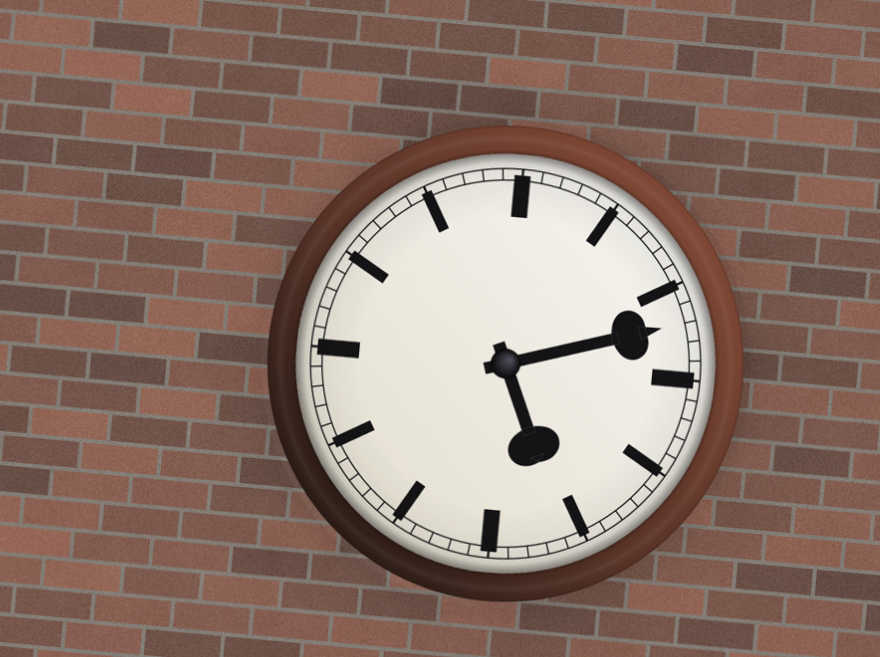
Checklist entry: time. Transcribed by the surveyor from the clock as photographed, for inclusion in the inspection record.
5:12
